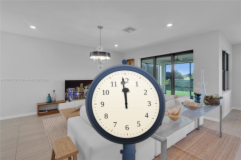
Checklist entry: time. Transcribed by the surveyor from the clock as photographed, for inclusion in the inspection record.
11:59
